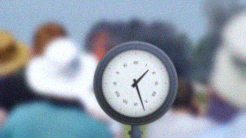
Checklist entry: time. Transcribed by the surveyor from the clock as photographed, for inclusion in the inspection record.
1:27
